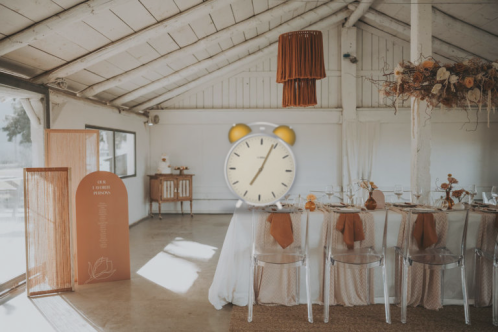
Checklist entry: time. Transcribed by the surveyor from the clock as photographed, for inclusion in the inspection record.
7:04
